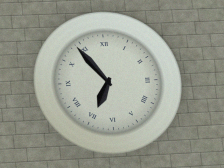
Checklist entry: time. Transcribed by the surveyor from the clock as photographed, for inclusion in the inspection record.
6:54
